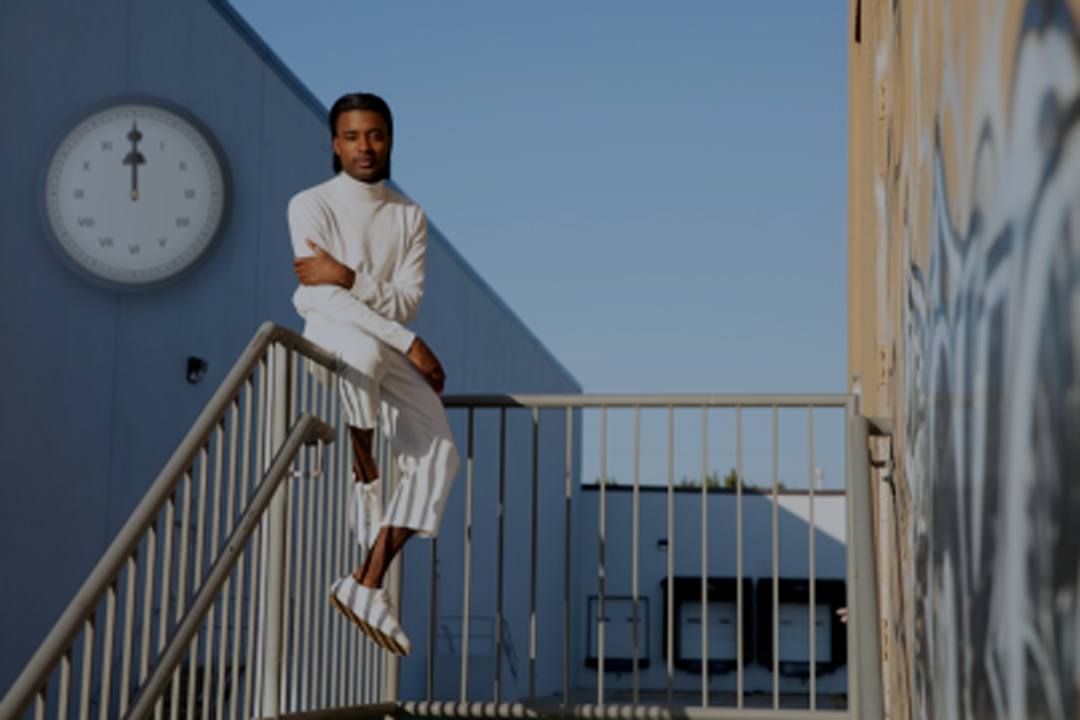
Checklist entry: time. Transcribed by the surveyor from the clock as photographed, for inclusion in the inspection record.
12:00
